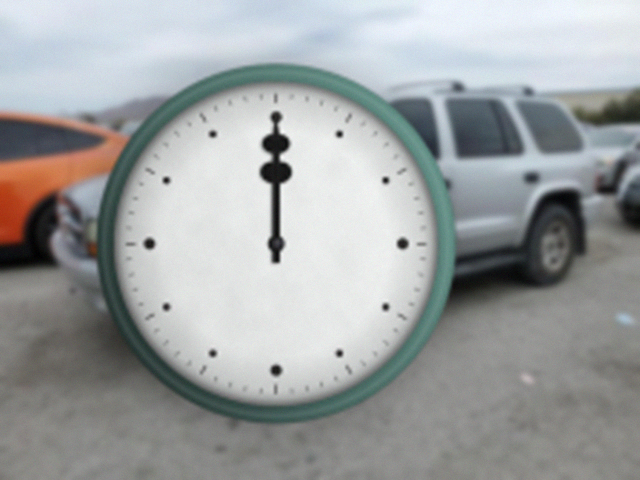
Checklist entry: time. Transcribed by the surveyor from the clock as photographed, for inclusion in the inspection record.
12:00
